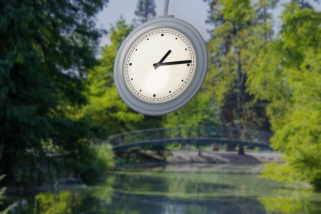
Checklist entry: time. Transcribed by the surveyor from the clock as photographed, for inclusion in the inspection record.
1:14
